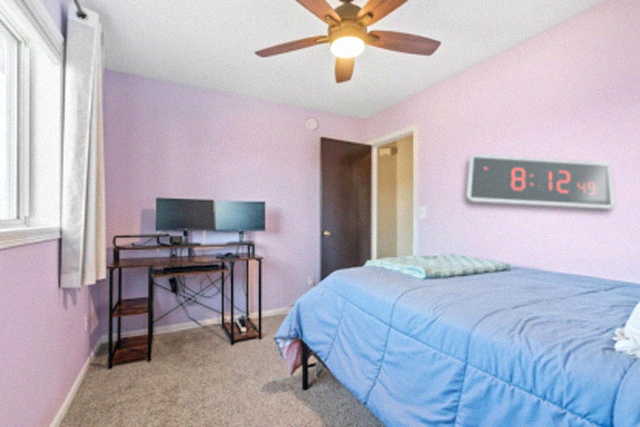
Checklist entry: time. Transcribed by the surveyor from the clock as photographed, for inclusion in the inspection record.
8:12:49
